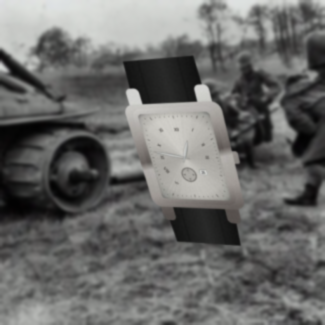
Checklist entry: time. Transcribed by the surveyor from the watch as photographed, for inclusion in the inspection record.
12:47
